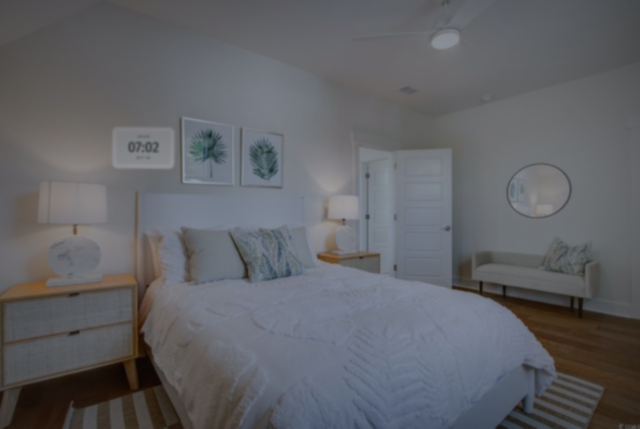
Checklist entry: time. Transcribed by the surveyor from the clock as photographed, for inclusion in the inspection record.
7:02
